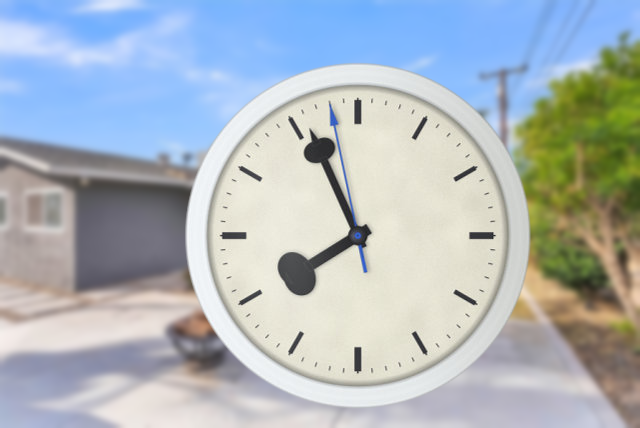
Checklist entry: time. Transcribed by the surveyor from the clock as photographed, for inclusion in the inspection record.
7:55:58
